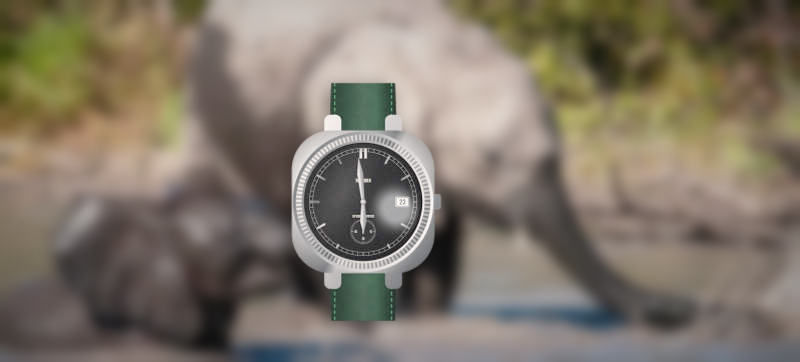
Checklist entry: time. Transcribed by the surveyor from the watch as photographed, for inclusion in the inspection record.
5:59
